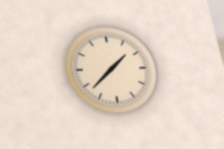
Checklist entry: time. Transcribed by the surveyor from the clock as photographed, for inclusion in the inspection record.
1:38
